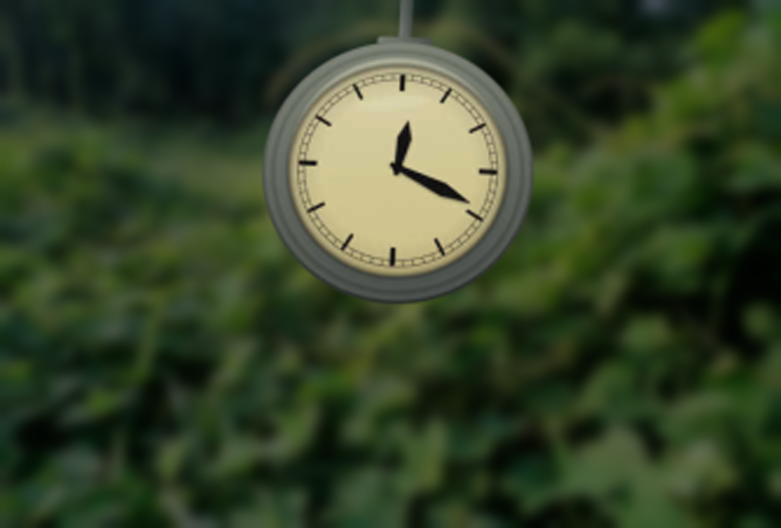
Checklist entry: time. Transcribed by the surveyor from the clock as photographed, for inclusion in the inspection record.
12:19
